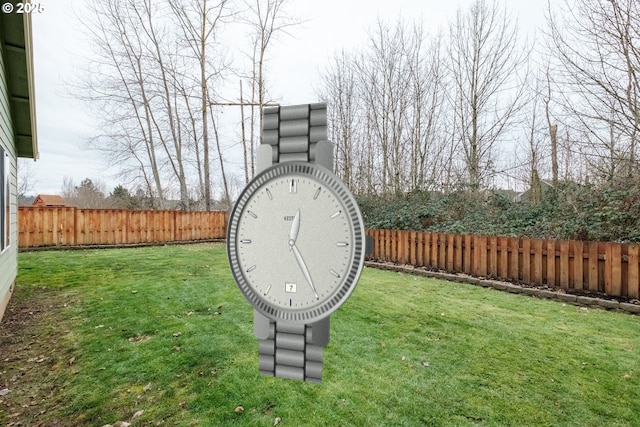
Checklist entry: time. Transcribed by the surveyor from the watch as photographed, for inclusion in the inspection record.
12:25
